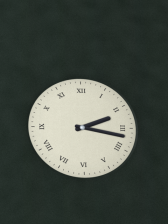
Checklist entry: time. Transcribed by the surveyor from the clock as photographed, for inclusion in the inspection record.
2:17
